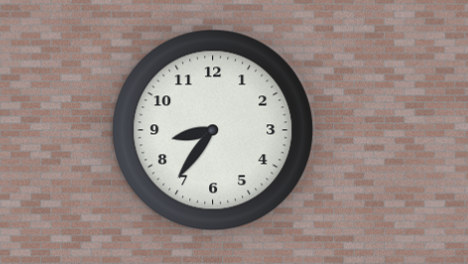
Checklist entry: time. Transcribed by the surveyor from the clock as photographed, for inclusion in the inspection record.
8:36
